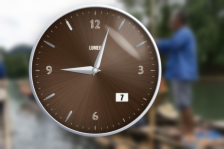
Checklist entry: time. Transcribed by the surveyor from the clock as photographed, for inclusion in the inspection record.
9:03
